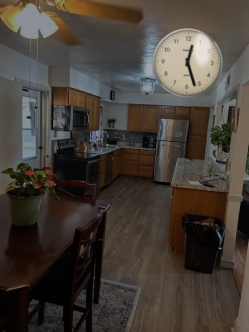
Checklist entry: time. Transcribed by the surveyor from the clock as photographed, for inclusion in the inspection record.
12:27
